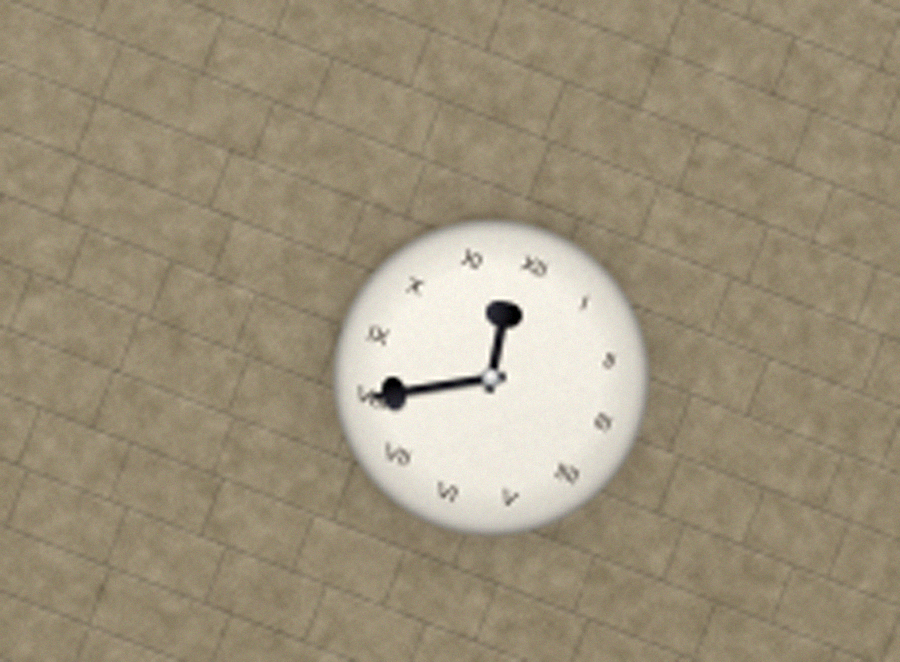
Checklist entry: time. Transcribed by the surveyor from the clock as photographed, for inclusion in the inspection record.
11:40
